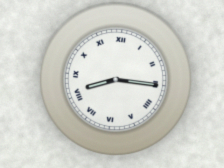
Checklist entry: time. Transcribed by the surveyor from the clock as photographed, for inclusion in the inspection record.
8:15
